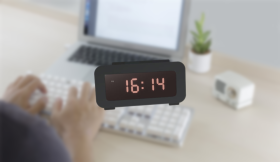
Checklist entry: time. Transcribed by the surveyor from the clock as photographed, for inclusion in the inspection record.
16:14
